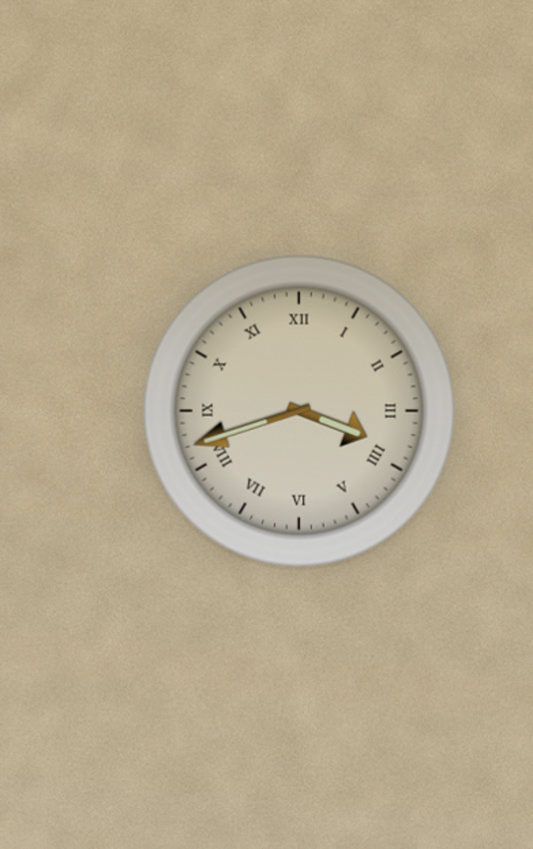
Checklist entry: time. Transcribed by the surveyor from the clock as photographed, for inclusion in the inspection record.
3:42
